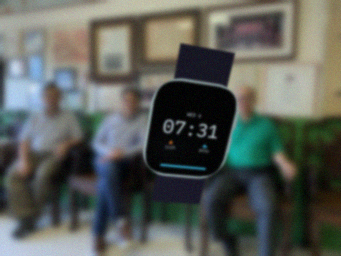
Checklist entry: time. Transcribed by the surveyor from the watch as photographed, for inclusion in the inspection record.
7:31
